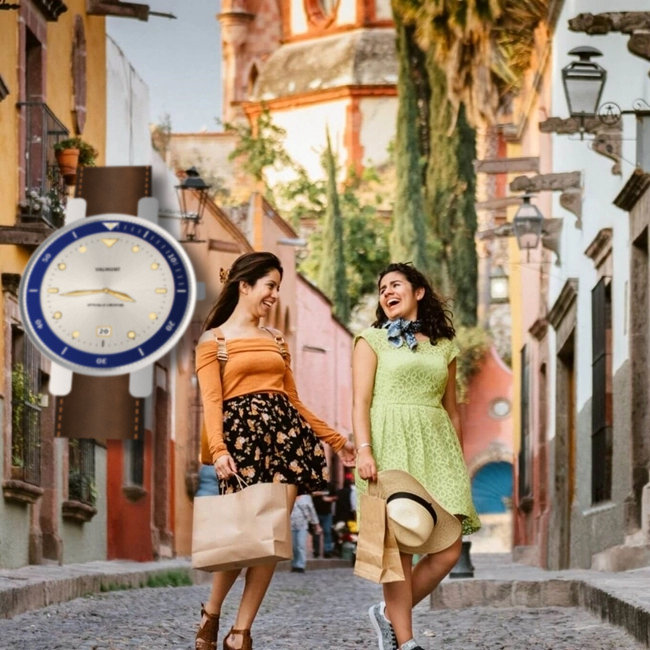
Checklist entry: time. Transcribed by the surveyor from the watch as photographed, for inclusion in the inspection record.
3:44
